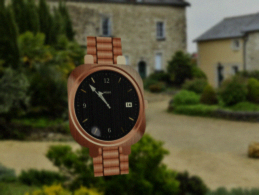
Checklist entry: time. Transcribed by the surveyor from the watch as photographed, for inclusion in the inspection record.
10:53
